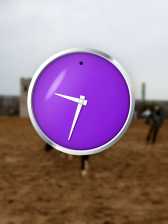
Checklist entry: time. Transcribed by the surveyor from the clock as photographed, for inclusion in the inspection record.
9:33
